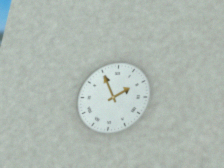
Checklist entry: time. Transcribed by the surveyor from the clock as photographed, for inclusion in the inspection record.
1:55
